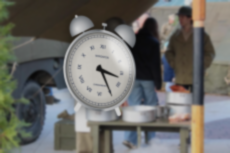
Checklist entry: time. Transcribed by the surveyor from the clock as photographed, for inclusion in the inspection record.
3:25
